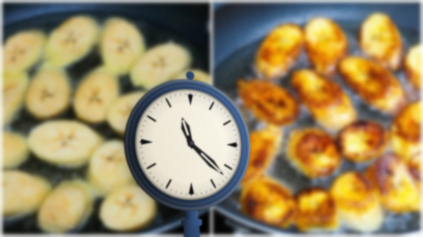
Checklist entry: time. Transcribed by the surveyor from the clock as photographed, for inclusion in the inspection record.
11:22
